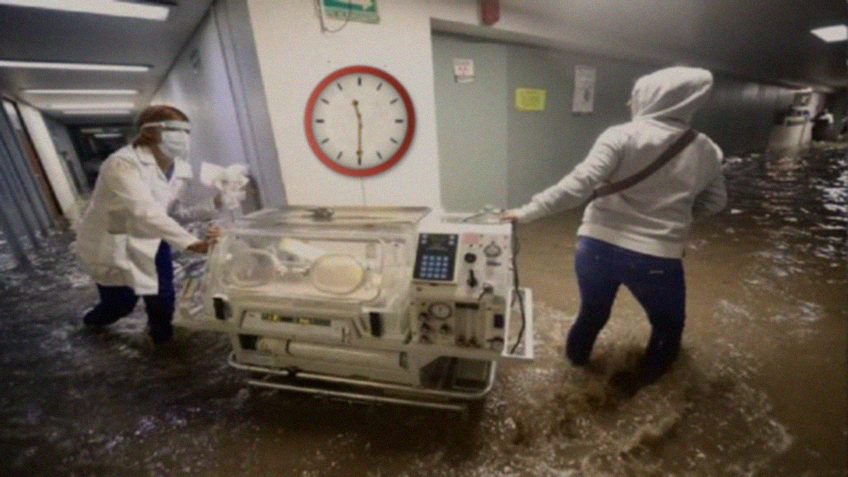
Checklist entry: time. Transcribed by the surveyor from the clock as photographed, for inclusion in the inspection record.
11:30
